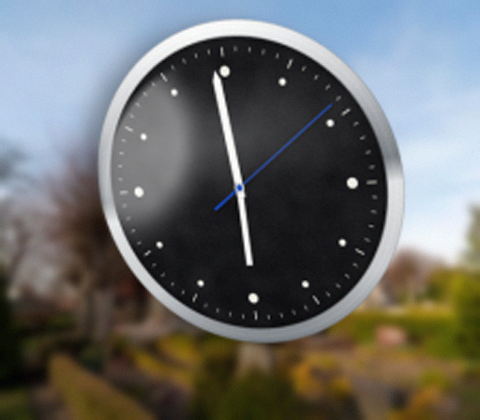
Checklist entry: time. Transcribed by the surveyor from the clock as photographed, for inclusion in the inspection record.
5:59:09
